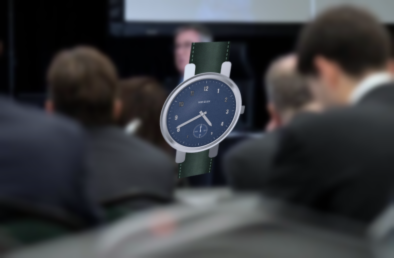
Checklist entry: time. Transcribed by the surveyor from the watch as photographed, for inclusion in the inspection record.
4:41
